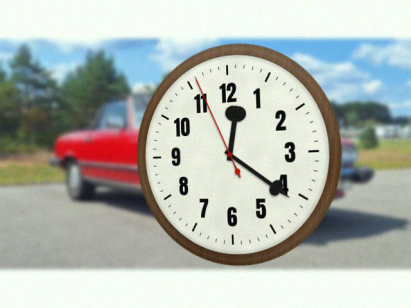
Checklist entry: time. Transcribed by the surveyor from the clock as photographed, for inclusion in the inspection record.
12:20:56
